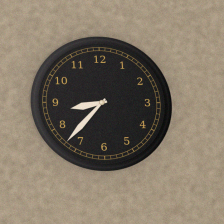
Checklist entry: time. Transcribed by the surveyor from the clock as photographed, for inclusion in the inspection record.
8:37
